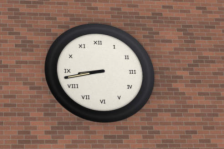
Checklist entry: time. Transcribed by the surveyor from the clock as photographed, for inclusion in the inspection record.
8:43
